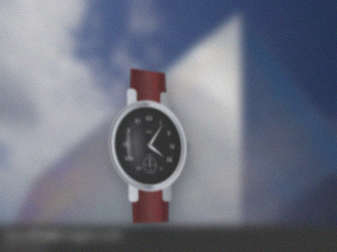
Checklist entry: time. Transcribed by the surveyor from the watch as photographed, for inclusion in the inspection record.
4:06
